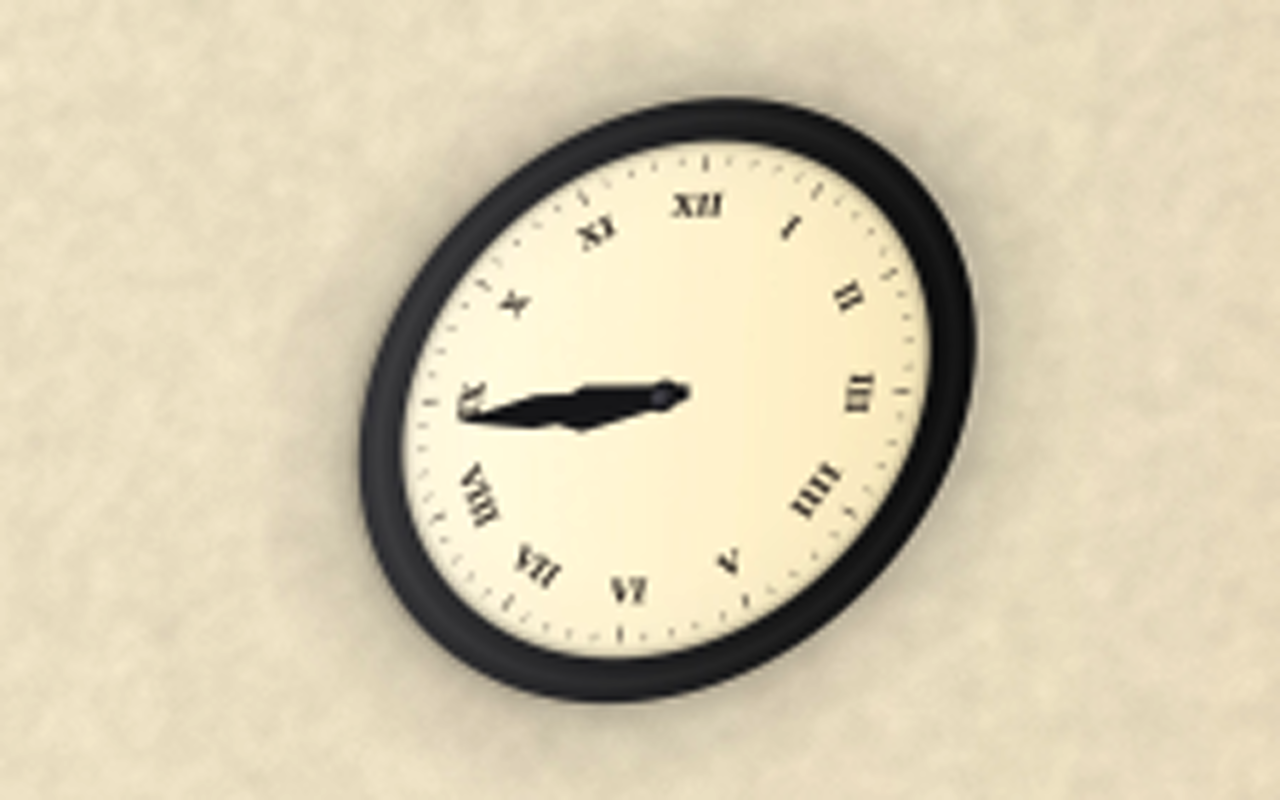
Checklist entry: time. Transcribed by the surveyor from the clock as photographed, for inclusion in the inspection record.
8:44
